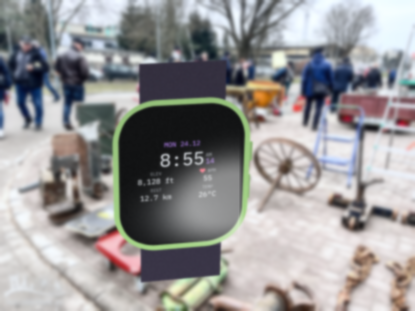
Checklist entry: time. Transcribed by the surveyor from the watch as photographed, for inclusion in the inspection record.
8:55
